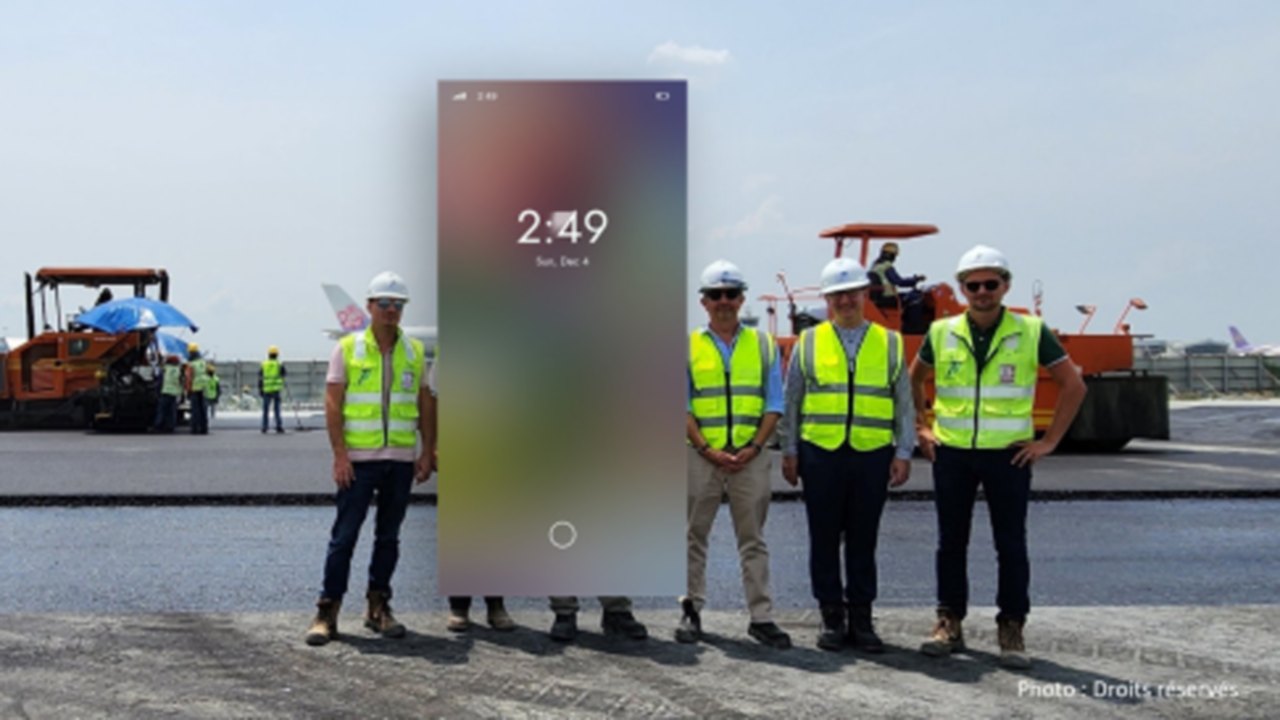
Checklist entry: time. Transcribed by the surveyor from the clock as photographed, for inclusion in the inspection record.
2:49
